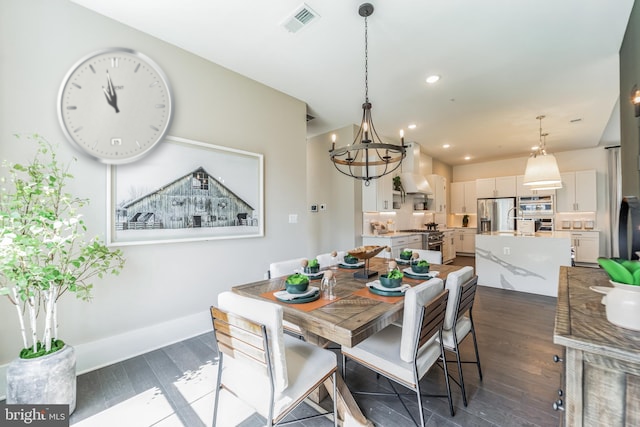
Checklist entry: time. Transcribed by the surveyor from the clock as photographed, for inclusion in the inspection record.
10:58
